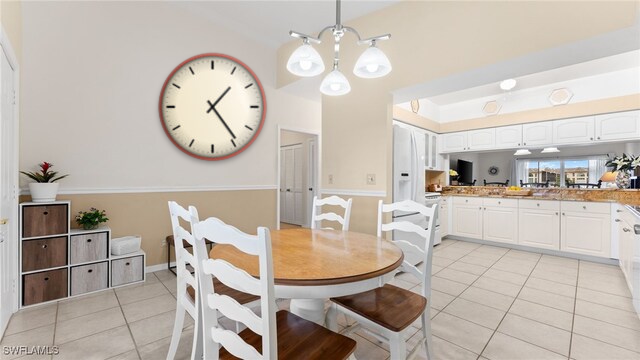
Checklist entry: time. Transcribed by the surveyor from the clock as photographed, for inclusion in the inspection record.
1:24
